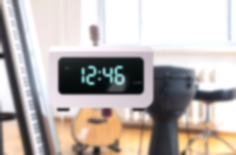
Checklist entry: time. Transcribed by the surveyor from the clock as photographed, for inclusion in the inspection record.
12:46
